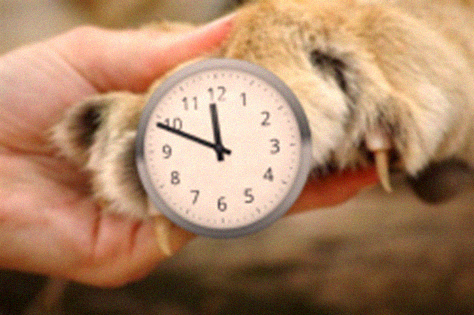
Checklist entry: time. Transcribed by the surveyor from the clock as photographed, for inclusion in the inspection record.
11:49
